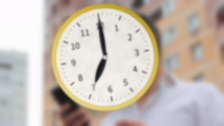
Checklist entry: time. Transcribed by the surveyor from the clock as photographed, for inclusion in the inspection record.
7:00
